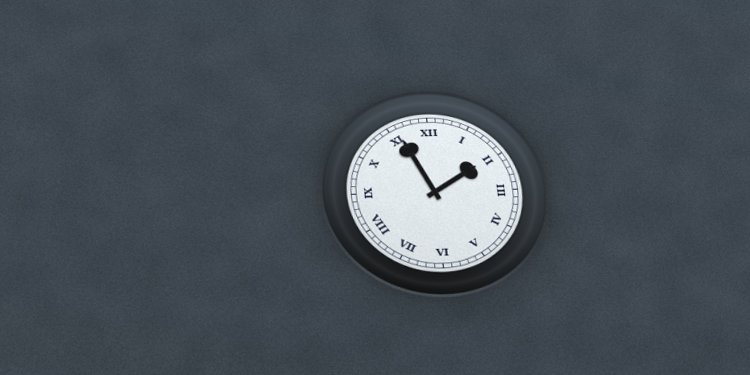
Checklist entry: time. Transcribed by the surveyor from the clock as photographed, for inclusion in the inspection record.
1:56
